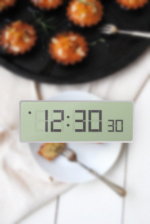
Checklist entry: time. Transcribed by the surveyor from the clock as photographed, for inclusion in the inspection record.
12:30:30
